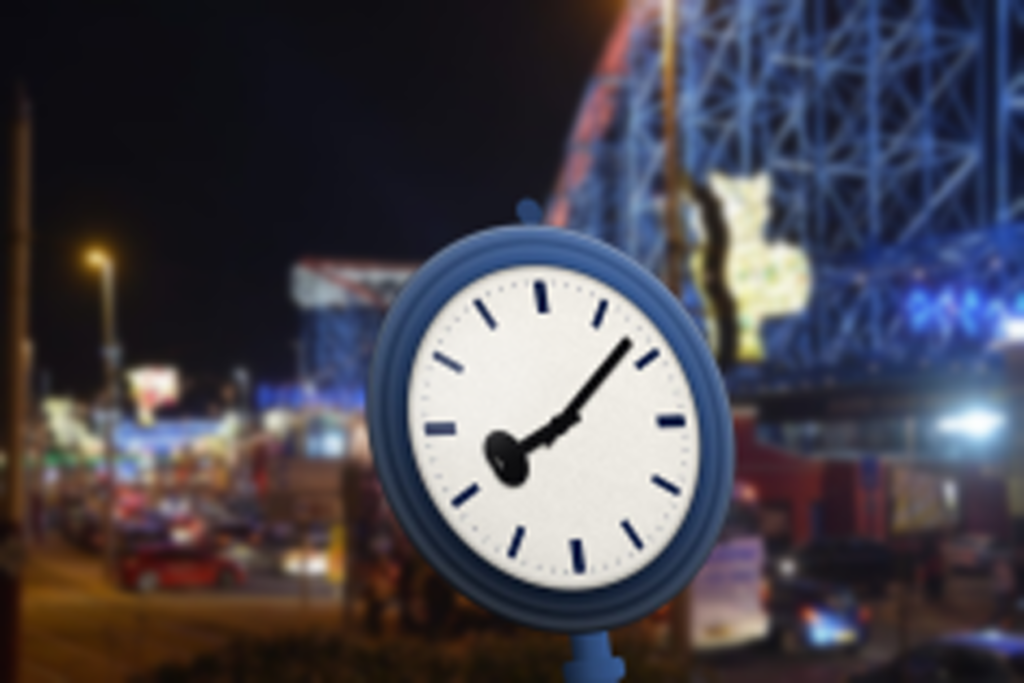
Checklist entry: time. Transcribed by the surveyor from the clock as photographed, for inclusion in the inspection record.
8:08
